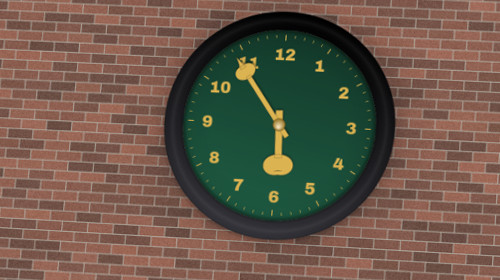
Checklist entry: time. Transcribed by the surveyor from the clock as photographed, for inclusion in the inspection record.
5:54
